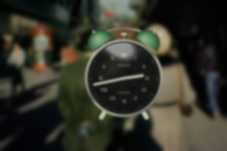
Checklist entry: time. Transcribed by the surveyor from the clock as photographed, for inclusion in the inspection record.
2:43
